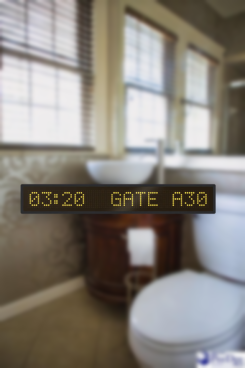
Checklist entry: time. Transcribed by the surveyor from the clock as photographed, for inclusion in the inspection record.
3:20
